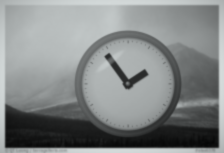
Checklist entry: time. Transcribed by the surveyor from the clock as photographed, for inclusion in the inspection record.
1:54
